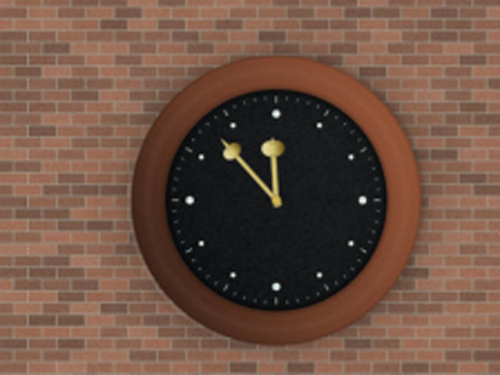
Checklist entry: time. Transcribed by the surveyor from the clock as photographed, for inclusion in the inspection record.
11:53
